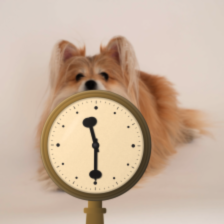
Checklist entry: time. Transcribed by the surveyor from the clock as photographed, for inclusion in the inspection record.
11:30
